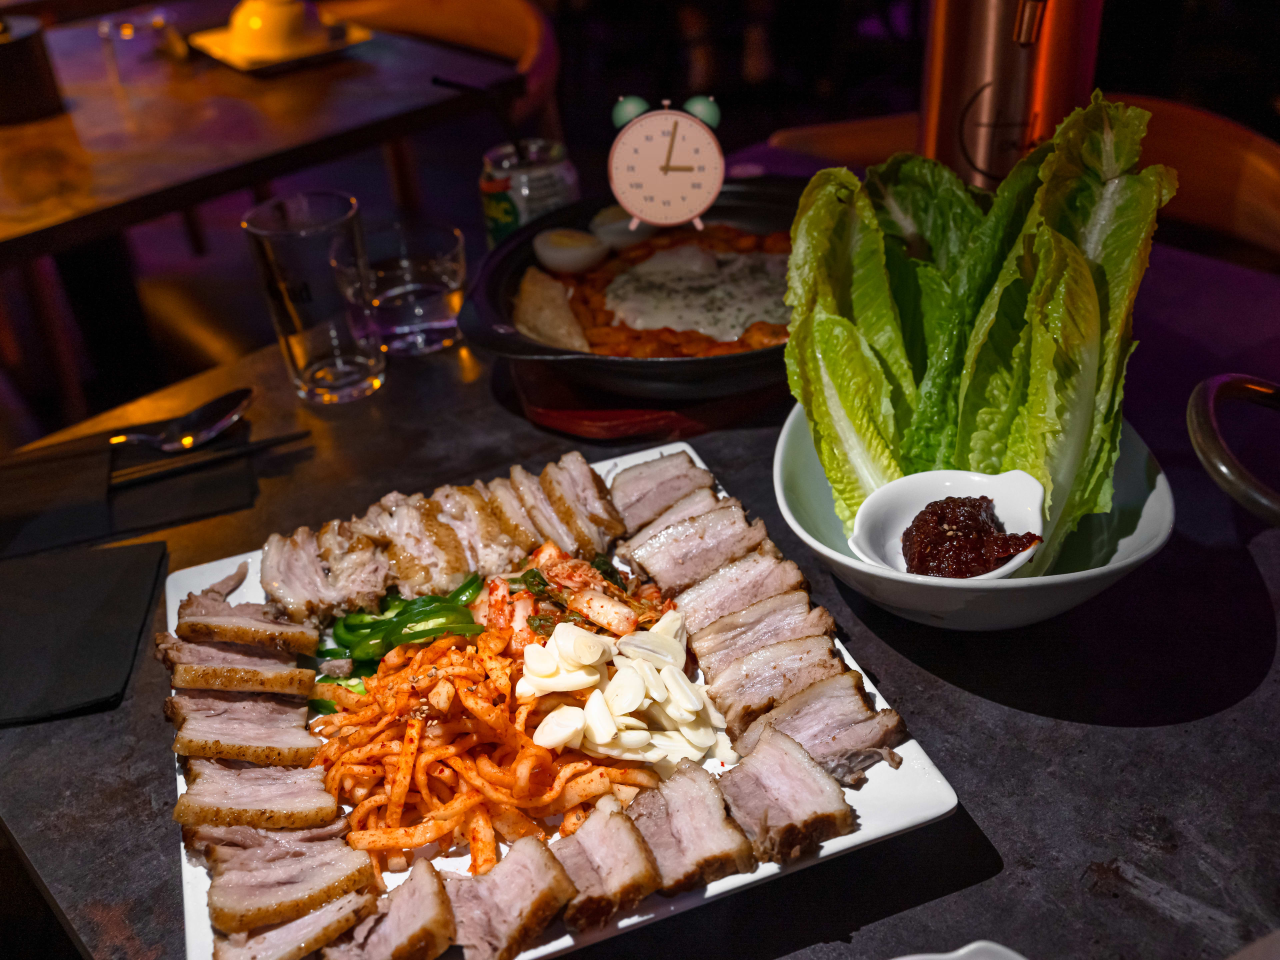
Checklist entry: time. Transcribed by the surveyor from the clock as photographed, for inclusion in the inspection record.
3:02
